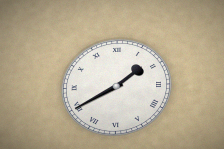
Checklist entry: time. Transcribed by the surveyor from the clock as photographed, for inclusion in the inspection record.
1:40
